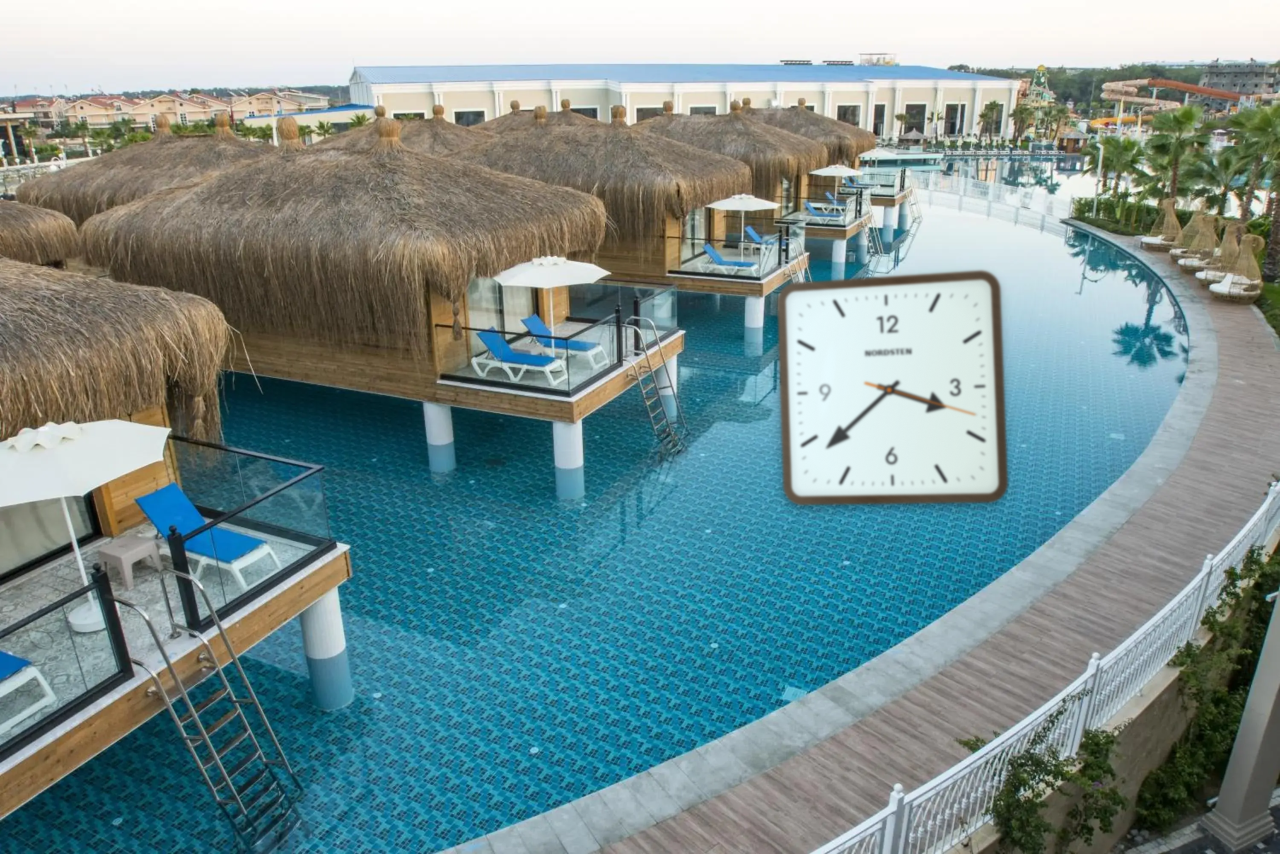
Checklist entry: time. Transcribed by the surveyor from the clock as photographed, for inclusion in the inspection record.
3:38:18
